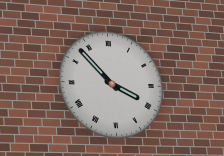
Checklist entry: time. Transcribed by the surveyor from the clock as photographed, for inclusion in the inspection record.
3:53
